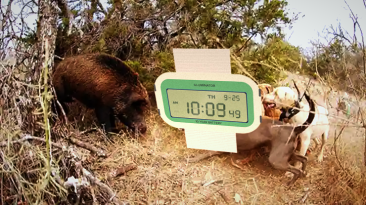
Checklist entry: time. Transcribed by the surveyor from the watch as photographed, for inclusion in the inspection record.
10:09:49
